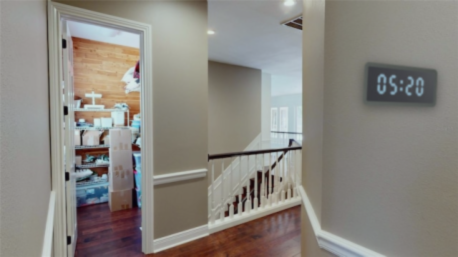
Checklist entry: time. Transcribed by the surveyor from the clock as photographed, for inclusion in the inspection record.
5:20
